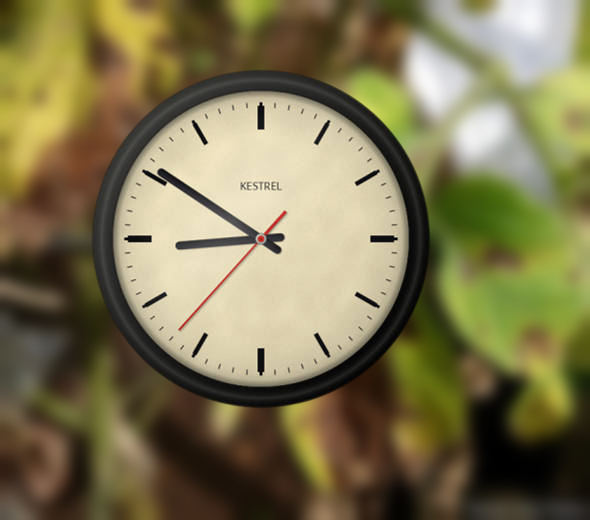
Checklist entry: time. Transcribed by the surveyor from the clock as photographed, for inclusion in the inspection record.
8:50:37
